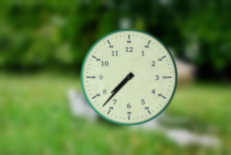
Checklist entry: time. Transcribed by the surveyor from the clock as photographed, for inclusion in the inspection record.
7:37
